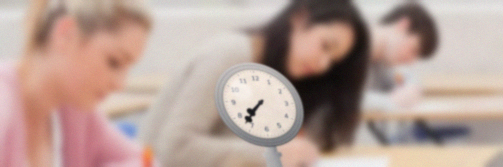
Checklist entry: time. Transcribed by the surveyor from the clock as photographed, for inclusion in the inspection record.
7:37
